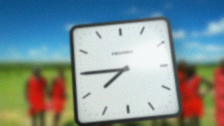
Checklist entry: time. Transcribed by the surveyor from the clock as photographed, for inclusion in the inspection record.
7:45
